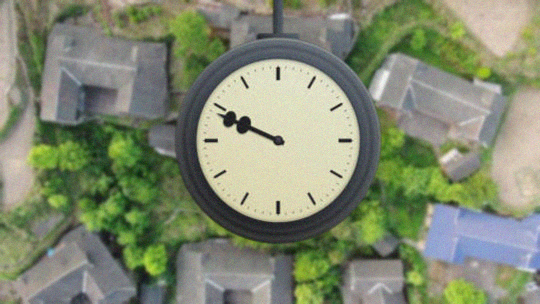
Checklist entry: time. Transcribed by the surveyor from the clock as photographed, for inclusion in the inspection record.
9:49
